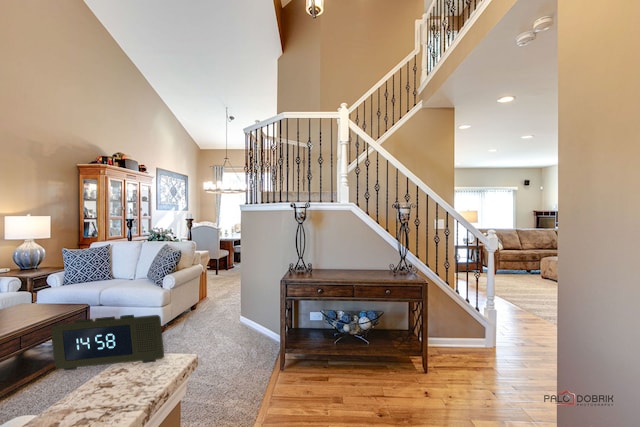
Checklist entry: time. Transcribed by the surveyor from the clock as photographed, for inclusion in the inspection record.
14:58
